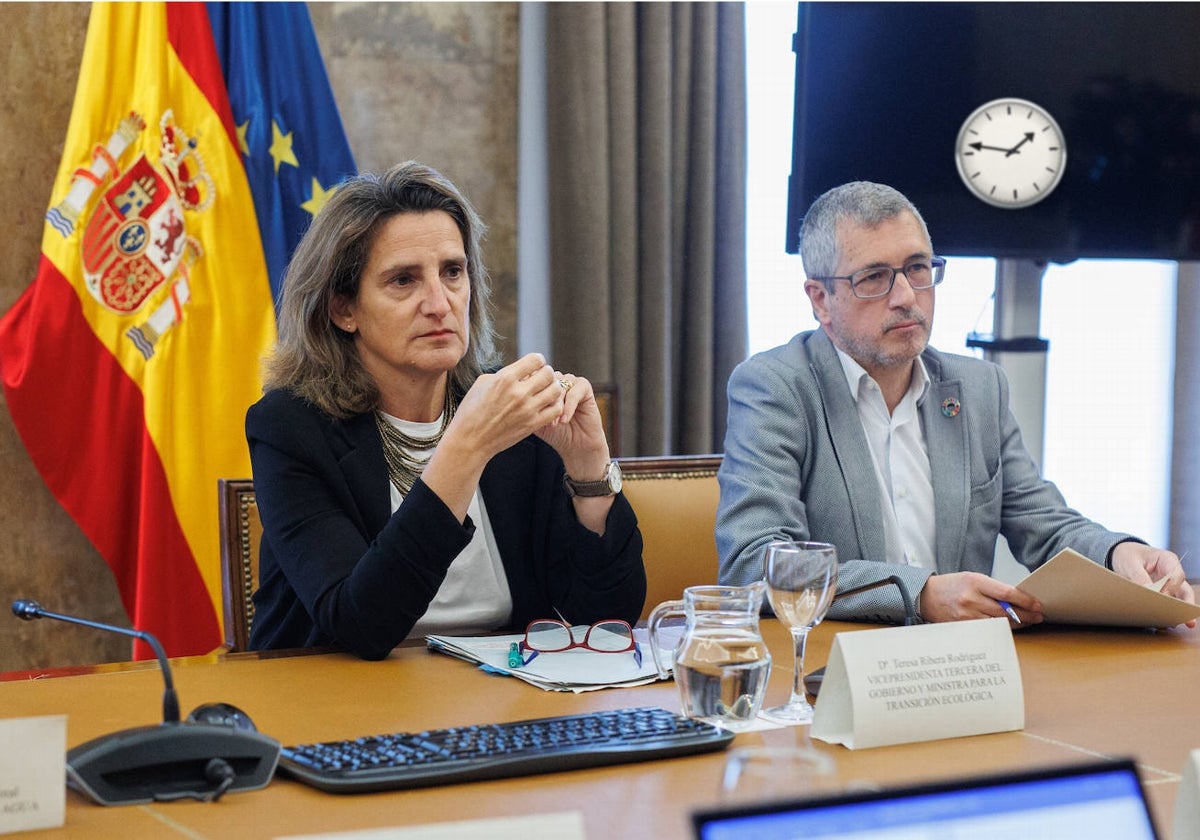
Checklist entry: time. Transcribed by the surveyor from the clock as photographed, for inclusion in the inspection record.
1:47
